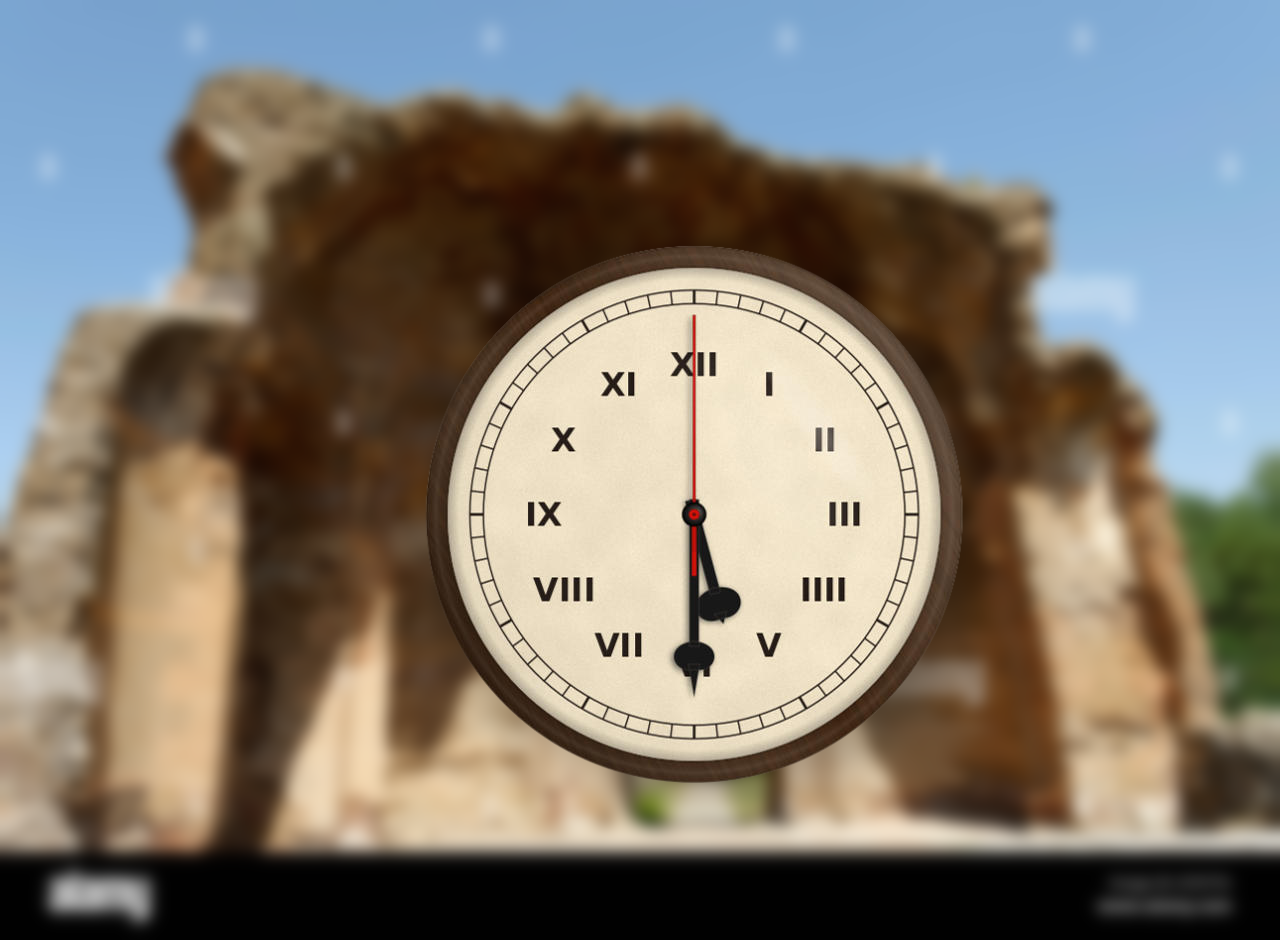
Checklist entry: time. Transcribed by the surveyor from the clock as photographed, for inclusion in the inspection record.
5:30:00
